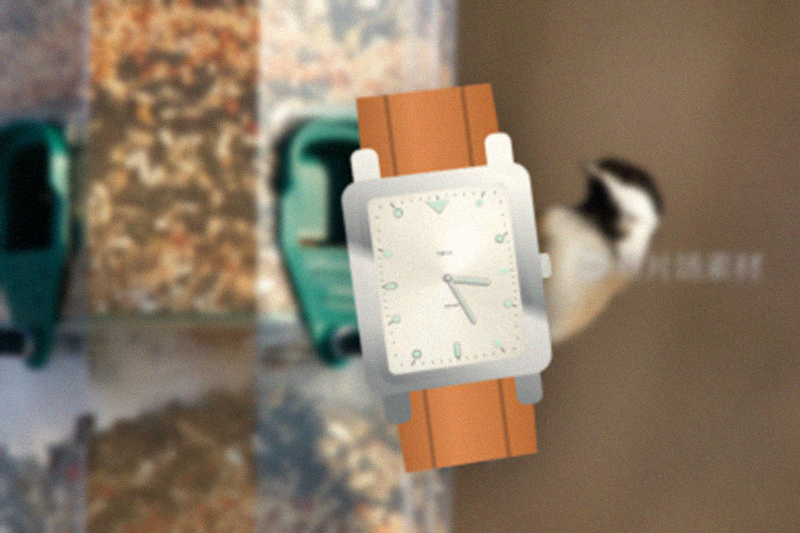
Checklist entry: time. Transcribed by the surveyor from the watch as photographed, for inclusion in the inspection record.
3:26
